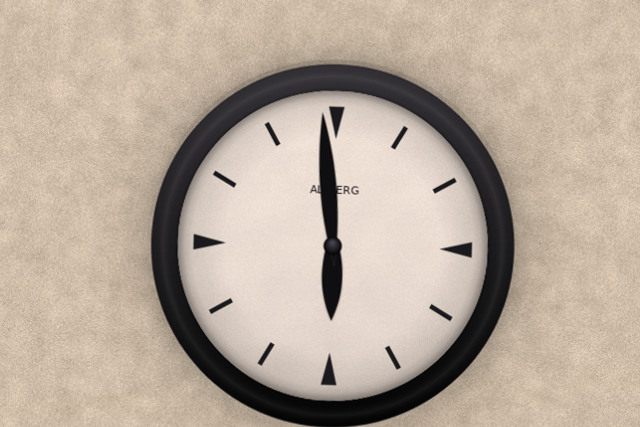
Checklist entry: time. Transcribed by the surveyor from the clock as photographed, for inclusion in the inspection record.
5:59
